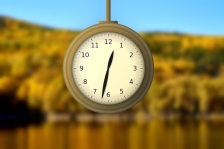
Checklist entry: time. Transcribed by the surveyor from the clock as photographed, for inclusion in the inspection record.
12:32
